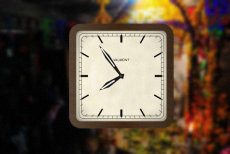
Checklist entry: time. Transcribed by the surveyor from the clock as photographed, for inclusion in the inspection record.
7:54
